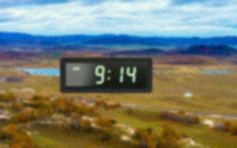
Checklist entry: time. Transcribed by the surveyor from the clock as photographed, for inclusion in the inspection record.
9:14
